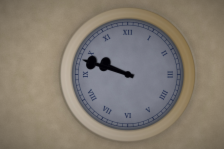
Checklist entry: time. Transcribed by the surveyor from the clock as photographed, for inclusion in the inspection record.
9:48
